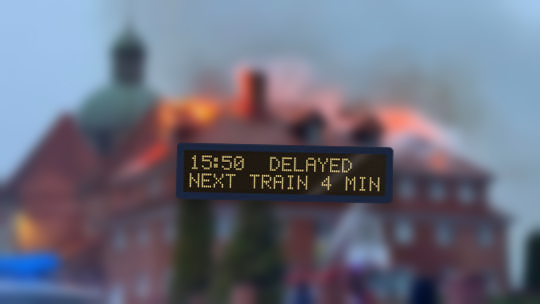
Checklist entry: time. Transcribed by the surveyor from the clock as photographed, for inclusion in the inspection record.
15:50
